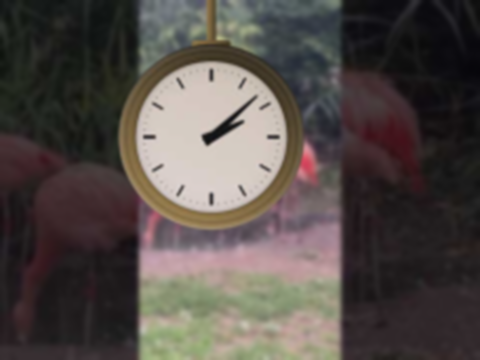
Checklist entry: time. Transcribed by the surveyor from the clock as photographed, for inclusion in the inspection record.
2:08
